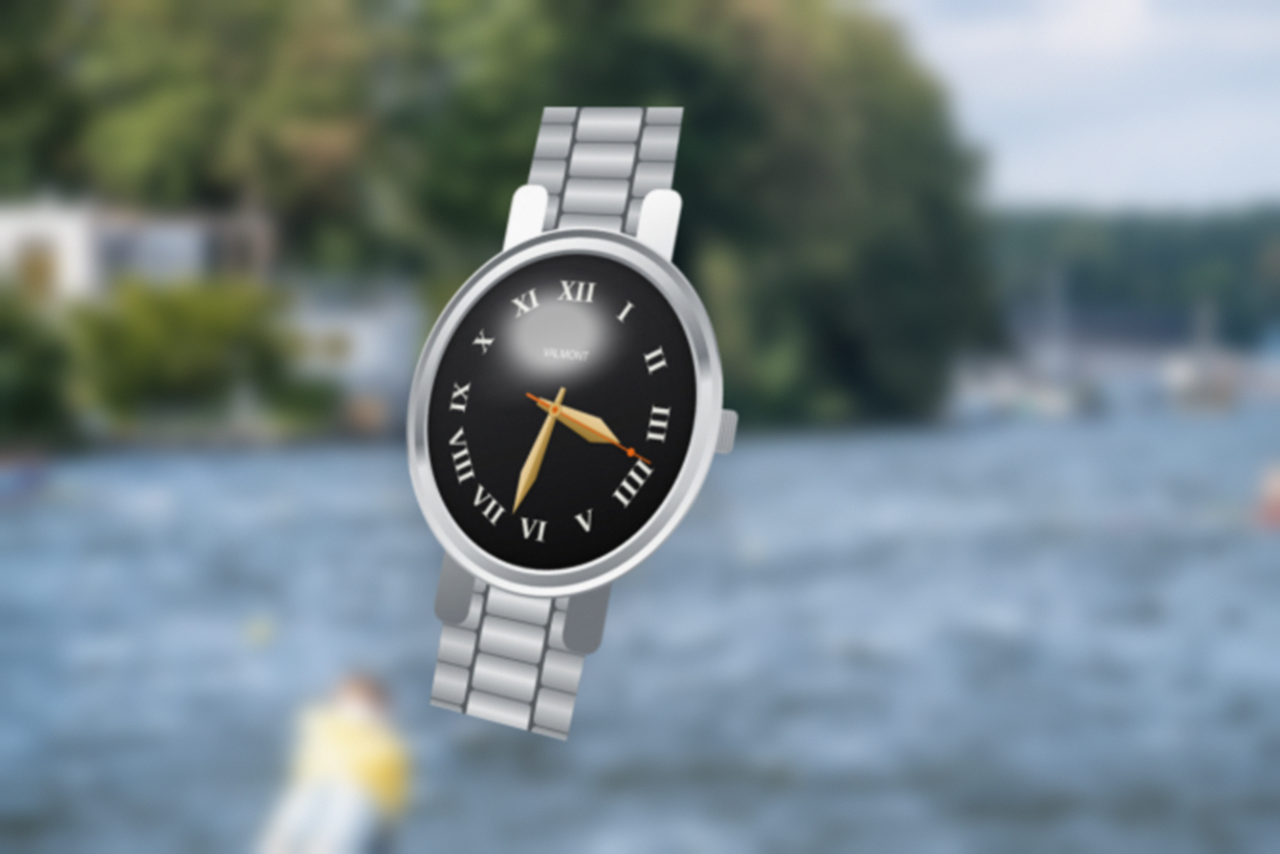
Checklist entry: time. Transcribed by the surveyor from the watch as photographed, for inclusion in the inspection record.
3:32:18
